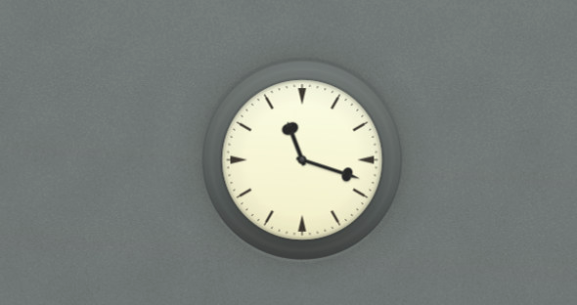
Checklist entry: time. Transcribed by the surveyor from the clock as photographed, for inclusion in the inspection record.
11:18
